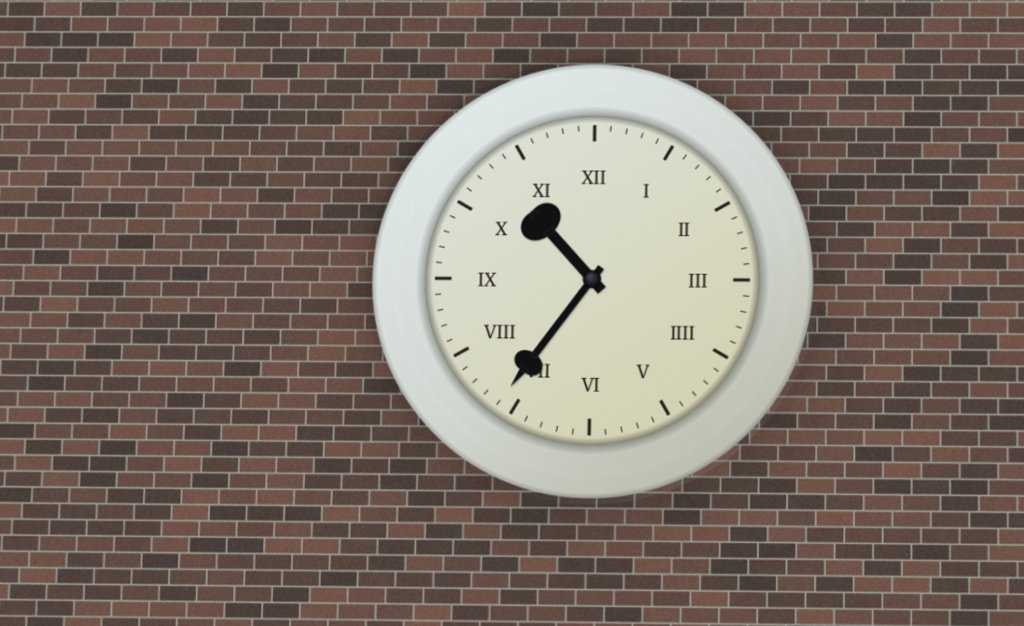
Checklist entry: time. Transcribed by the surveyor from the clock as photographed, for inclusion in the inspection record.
10:36
